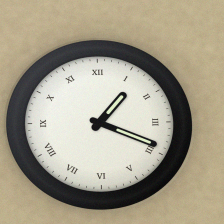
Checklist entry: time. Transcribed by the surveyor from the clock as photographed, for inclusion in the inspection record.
1:19
